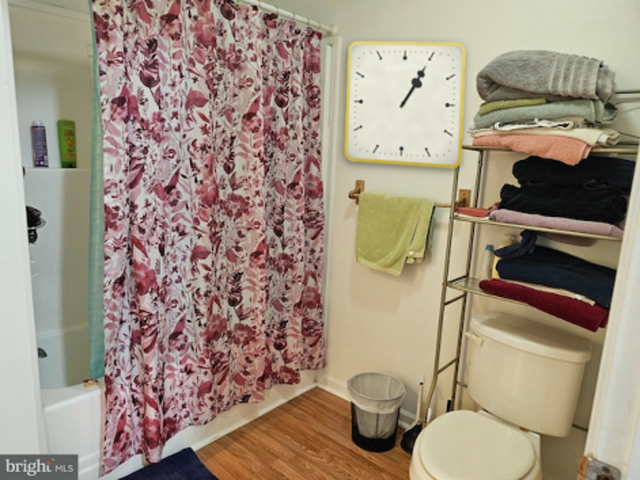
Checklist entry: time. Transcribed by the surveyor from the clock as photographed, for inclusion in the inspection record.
1:05
